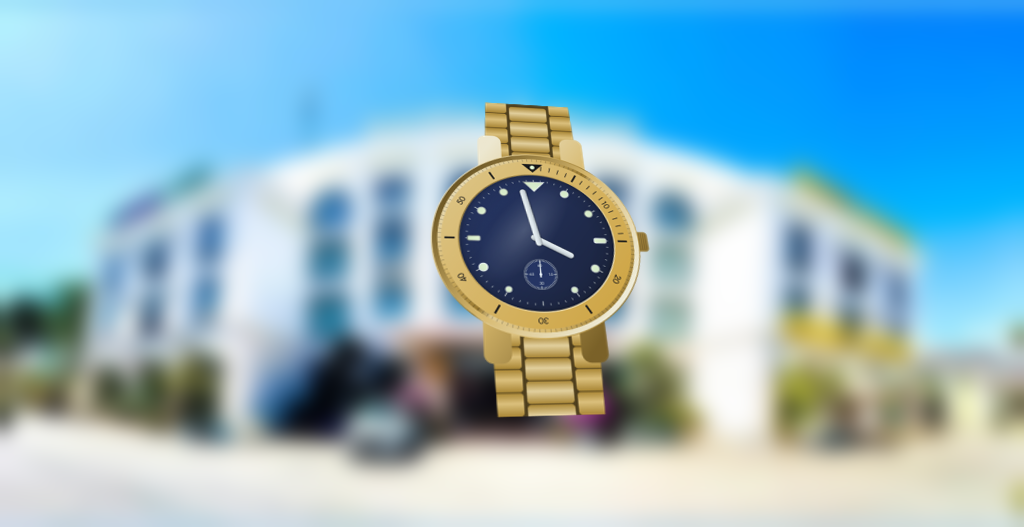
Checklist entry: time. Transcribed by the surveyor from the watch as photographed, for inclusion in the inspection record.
3:58
